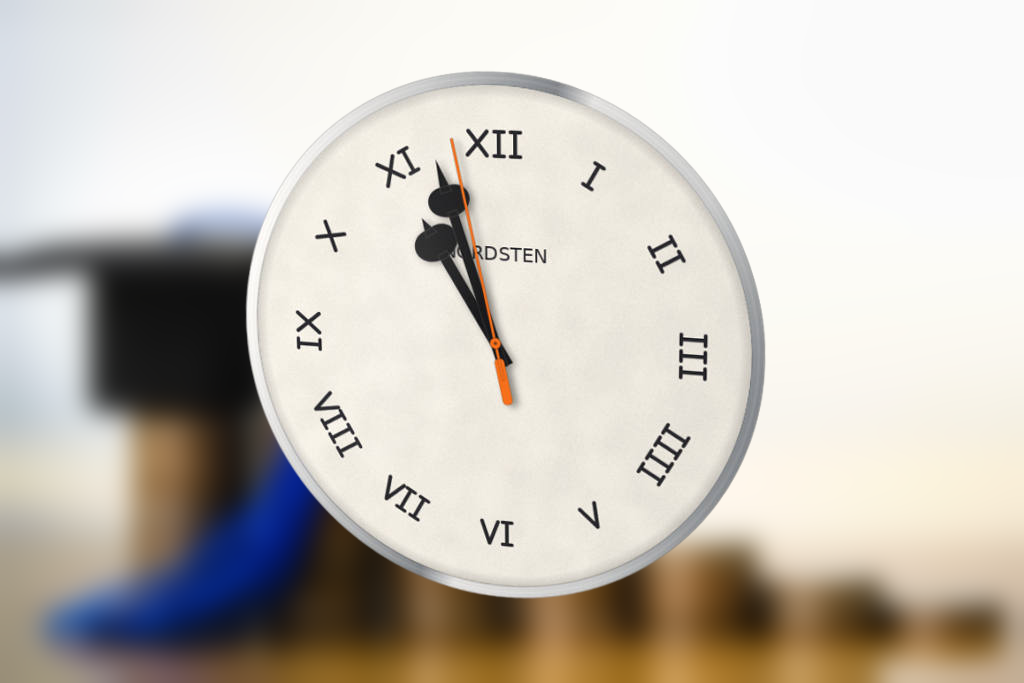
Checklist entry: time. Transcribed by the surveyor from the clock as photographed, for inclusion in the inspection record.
10:56:58
